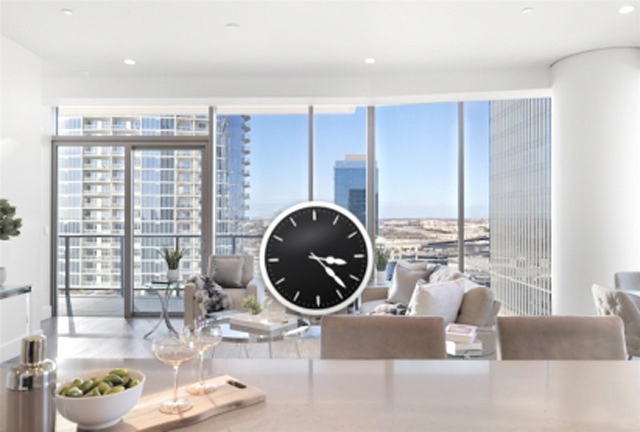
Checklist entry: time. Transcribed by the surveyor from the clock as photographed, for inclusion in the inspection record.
3:23
